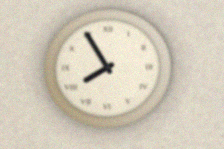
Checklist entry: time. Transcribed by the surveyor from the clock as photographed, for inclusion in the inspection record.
7:55
